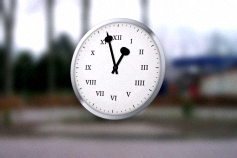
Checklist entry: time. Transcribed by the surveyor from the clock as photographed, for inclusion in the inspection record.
12:57
